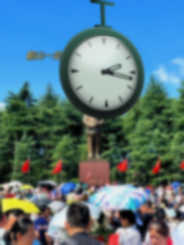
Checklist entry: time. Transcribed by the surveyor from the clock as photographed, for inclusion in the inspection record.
2:17
